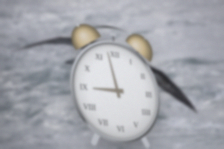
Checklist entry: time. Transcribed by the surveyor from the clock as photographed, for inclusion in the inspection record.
8:58
